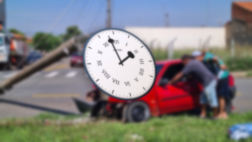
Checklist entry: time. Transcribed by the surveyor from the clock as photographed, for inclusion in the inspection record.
1:58
